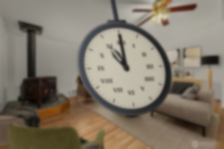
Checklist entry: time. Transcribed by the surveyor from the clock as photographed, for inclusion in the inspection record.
11:00
